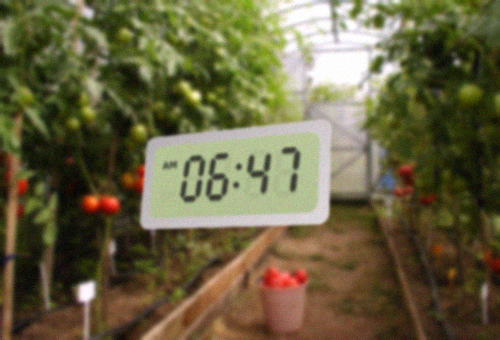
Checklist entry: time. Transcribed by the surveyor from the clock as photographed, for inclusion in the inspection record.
6:47
